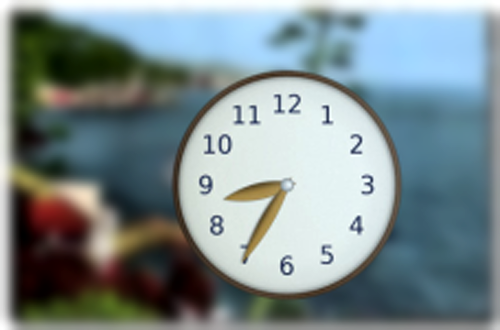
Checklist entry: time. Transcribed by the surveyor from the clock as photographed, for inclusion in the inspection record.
8:35
